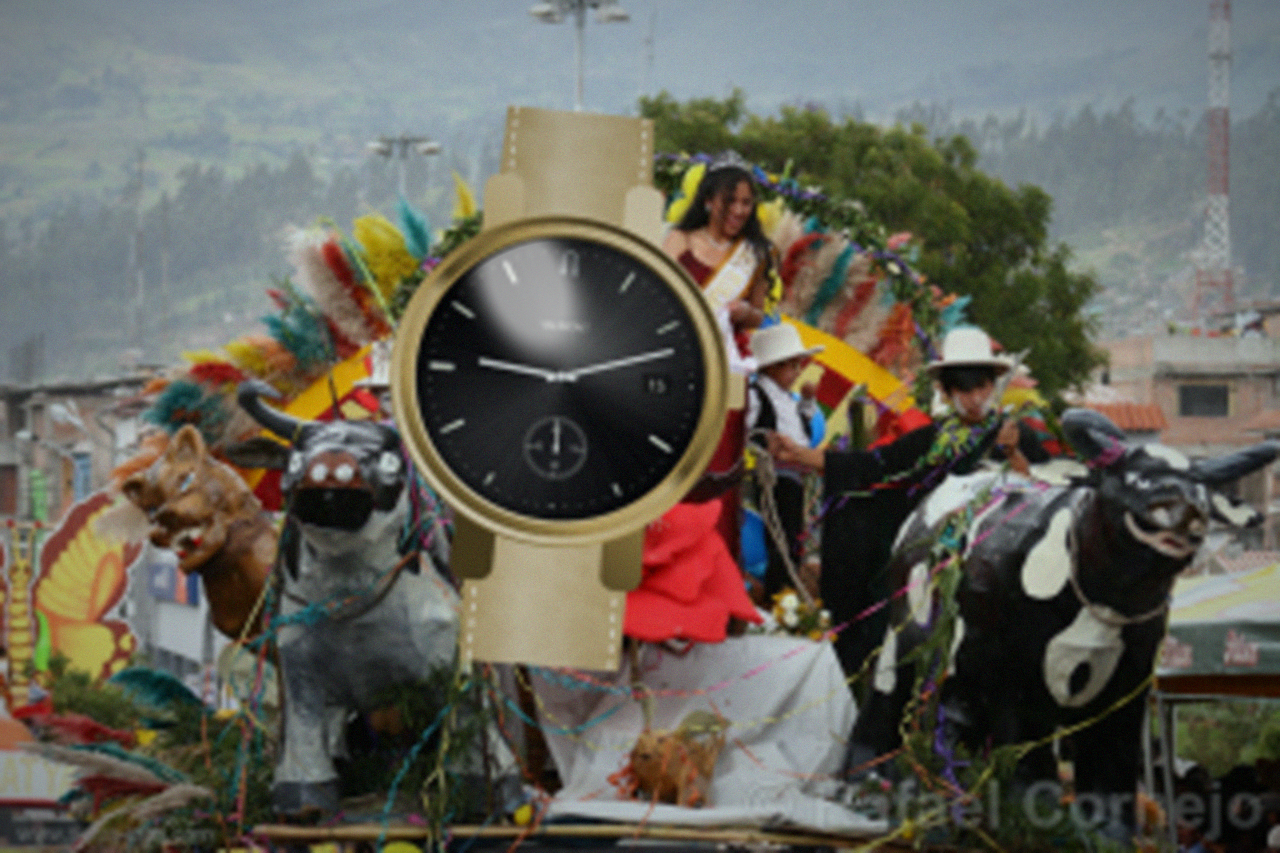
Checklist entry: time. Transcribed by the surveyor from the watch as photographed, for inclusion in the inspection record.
9:12
